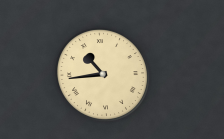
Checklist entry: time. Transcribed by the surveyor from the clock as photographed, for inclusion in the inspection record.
10:44
